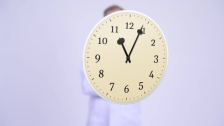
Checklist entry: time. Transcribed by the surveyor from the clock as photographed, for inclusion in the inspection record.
11:04
